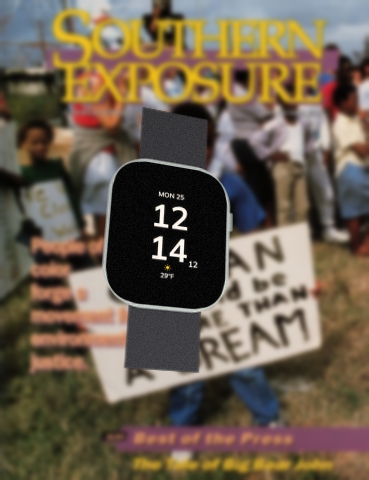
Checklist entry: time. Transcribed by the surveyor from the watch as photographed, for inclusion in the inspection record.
12:14:12
